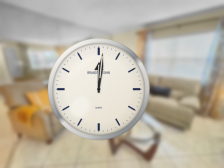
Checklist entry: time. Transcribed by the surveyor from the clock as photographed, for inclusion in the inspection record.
12:01
